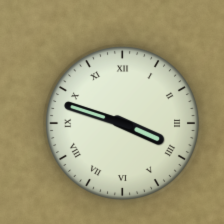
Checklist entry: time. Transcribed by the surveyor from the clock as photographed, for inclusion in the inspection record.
3:48
